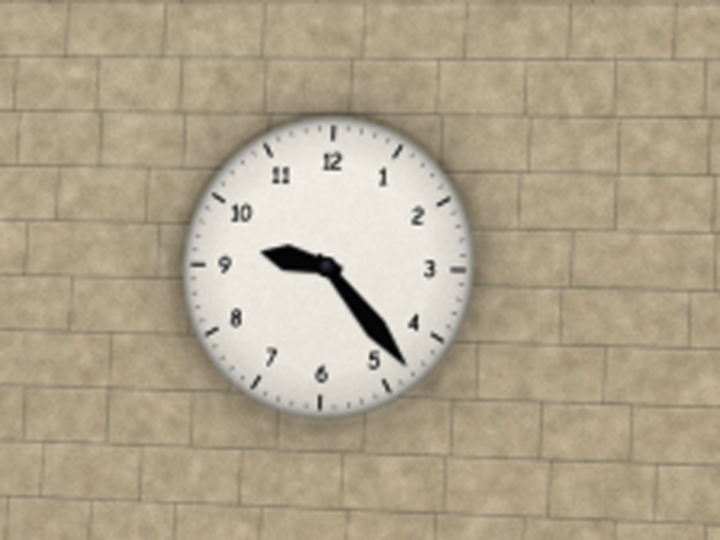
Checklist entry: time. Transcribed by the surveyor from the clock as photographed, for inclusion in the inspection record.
9:23
